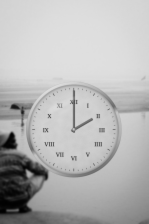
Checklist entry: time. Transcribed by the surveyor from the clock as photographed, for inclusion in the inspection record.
2:00
